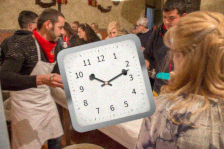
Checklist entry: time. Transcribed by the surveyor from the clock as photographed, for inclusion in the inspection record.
10:12
